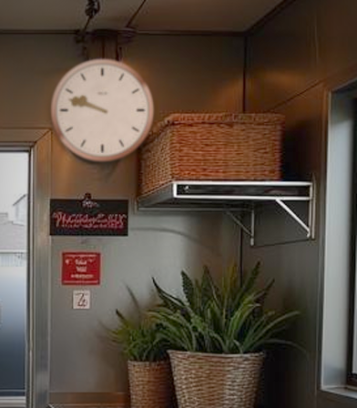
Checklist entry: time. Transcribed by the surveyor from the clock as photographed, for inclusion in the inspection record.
9:48
